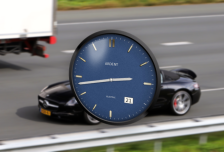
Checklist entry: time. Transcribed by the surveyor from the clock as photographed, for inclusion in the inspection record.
2:43
